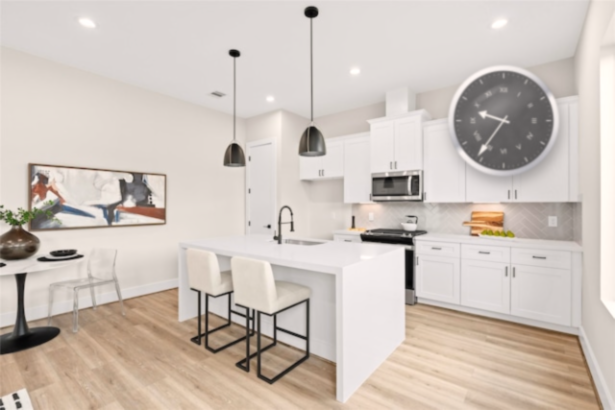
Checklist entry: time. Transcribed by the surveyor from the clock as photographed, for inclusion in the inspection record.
9:36
